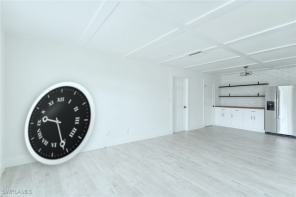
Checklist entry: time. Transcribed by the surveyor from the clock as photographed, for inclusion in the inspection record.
9:26
